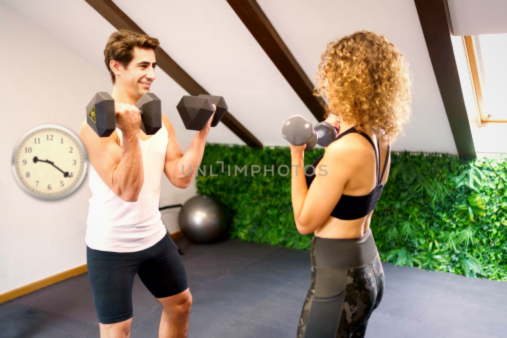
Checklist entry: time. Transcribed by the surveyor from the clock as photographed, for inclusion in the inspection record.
9:21
